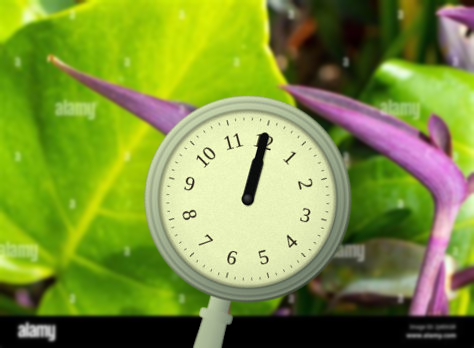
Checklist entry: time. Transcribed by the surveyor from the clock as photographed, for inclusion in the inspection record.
12:00
